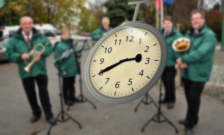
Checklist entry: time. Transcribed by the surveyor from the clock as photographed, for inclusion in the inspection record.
2:40
